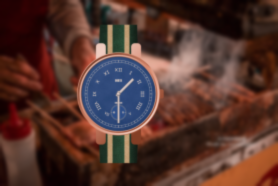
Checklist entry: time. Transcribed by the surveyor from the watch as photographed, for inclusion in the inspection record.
1:30
